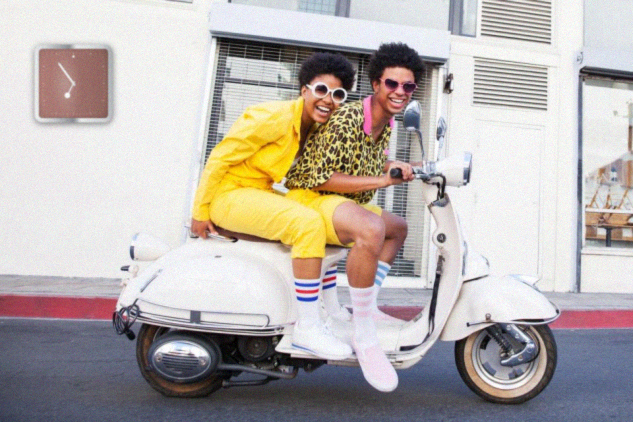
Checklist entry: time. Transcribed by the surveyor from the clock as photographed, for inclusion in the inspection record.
6:54
